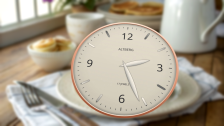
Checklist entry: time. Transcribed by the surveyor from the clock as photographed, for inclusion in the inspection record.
2:26
